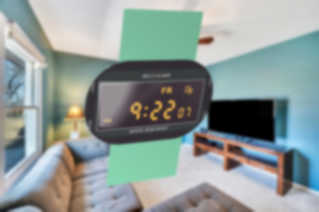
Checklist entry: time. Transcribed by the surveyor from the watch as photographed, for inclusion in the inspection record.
9:22
